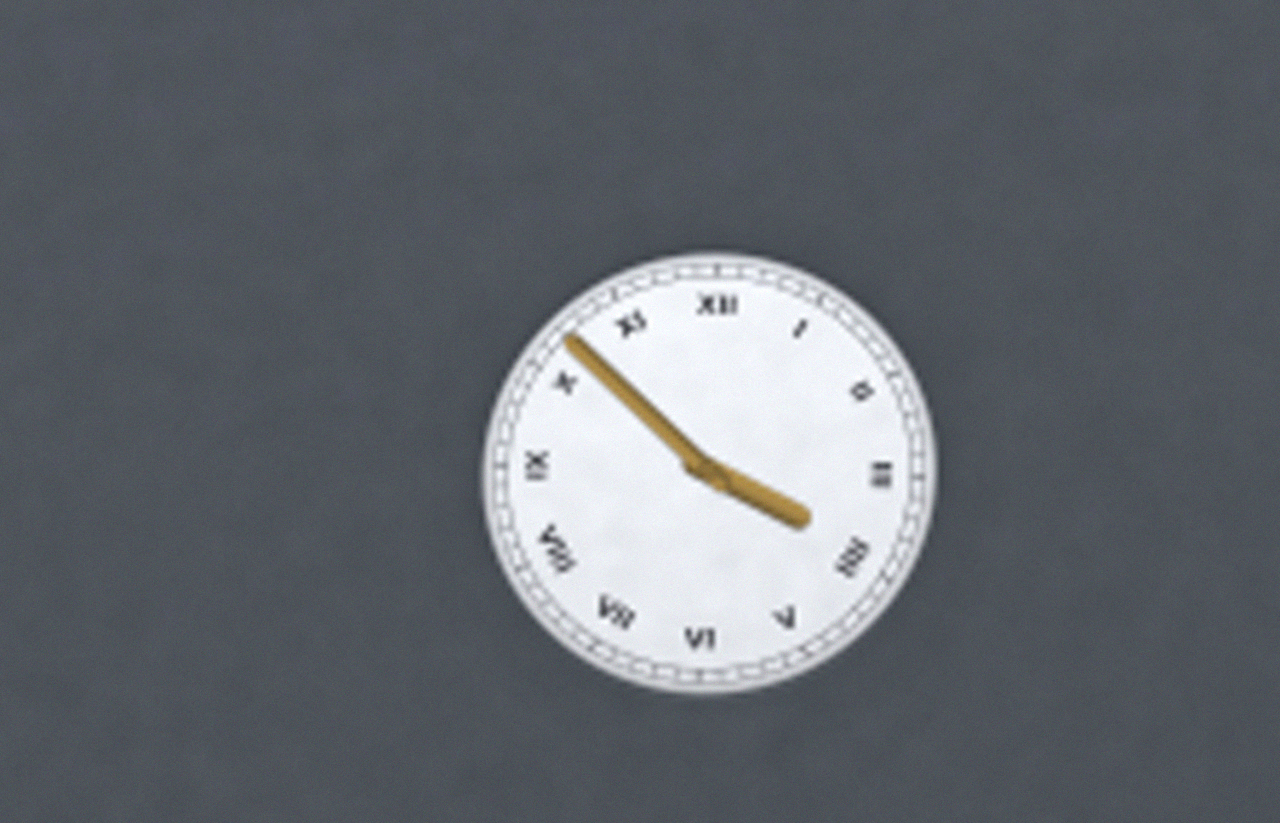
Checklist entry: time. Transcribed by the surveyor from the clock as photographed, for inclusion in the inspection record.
3:52
